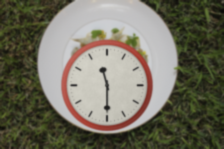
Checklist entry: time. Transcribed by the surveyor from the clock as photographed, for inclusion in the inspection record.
11:30
